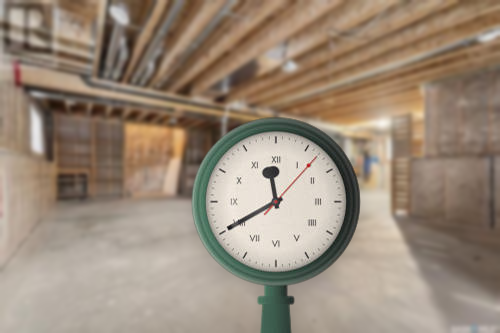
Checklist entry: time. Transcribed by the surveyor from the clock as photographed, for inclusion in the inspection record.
11:40:07
